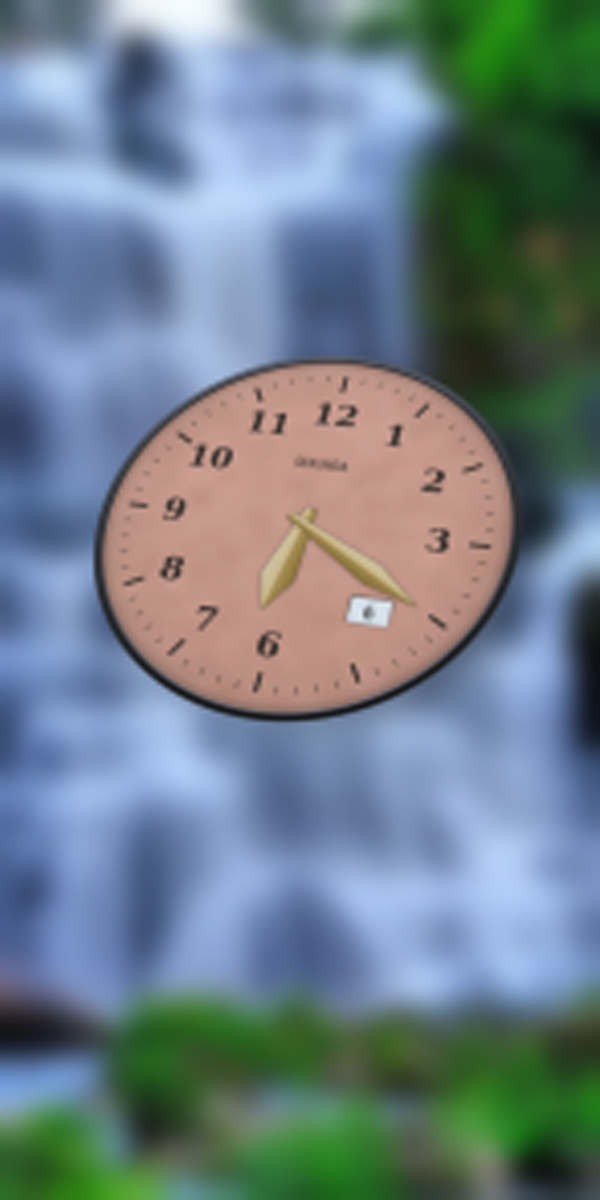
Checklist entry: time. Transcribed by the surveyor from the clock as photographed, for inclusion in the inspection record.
6:20
